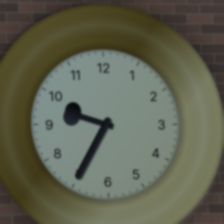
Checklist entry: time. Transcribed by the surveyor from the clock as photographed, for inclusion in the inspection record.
9:35
